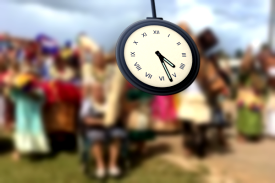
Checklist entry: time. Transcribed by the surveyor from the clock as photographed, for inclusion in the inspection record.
4:27
